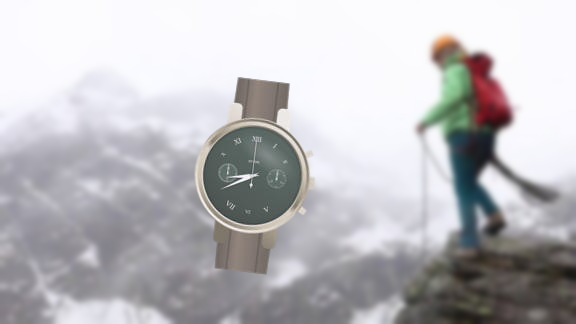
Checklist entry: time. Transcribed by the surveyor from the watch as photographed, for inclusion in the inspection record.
8:40
